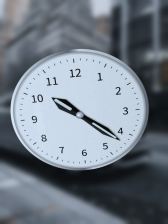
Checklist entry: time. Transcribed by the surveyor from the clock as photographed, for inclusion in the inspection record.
10:22
